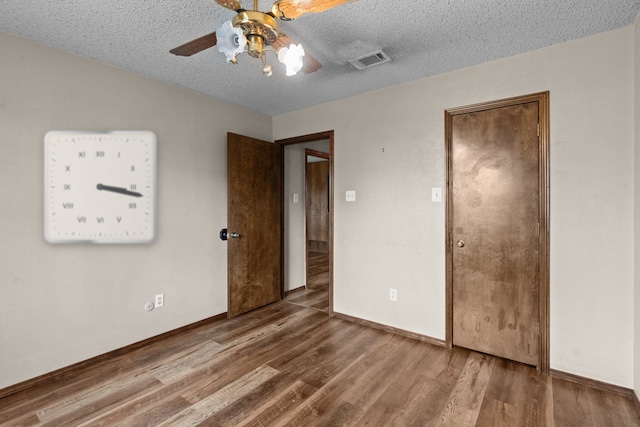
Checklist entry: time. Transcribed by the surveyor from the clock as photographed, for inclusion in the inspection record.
3:17
